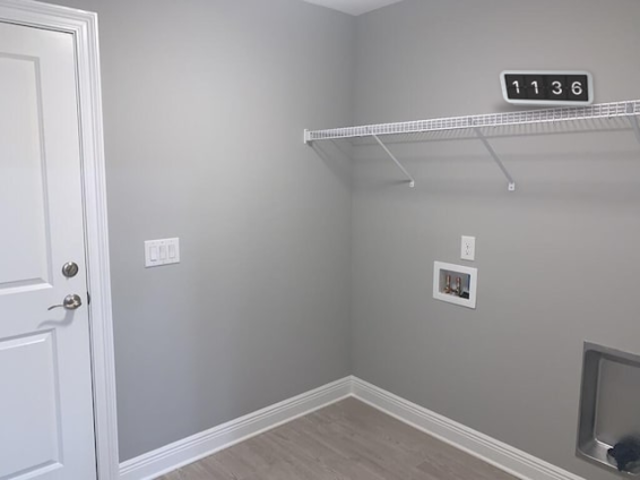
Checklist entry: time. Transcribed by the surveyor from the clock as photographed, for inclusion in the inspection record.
11:36
